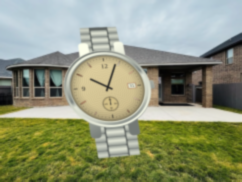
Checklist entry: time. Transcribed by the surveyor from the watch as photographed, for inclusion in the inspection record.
10:04
